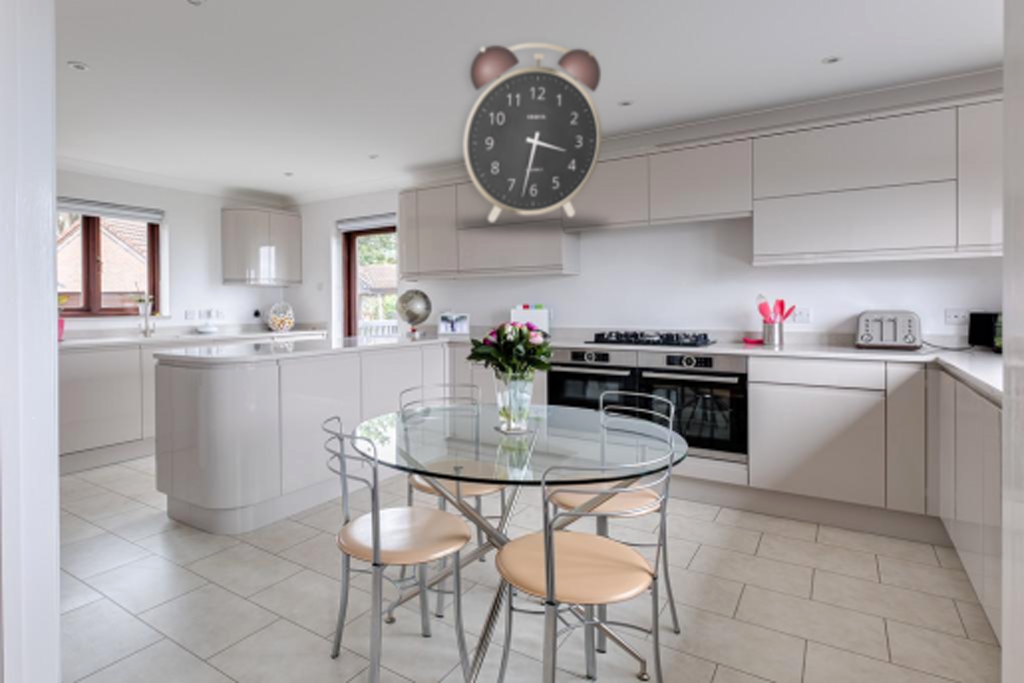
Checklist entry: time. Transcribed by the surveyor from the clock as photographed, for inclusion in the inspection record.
3:32
